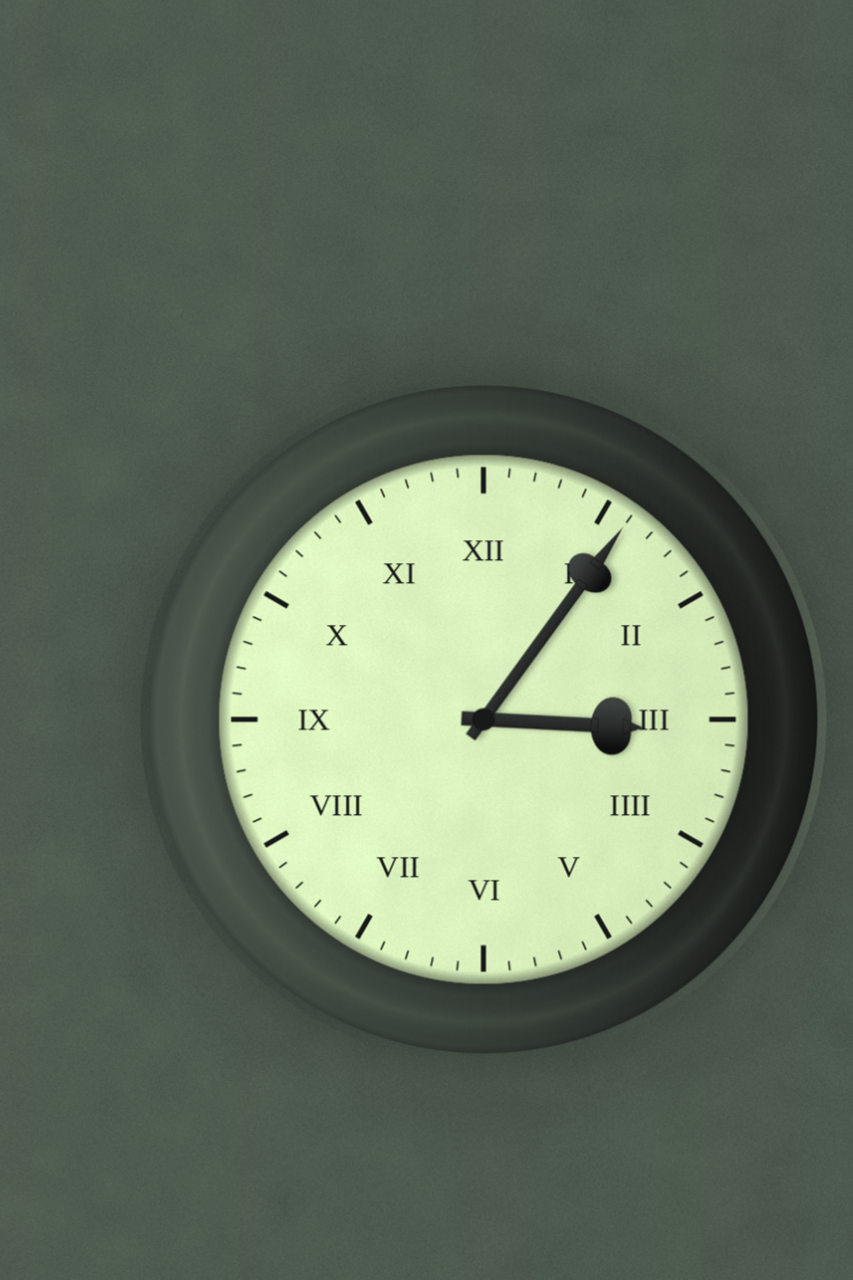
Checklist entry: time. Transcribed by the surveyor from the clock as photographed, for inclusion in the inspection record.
3:06
